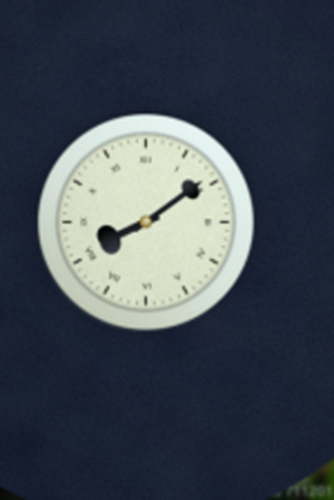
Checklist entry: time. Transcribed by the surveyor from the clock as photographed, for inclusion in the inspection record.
8:09
